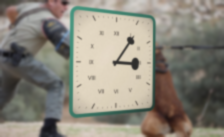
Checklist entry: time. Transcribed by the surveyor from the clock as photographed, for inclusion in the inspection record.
3:06
